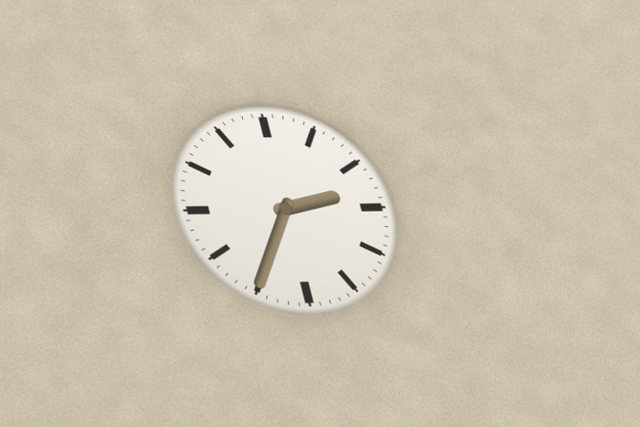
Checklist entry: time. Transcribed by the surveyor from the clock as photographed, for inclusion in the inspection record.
2:35
